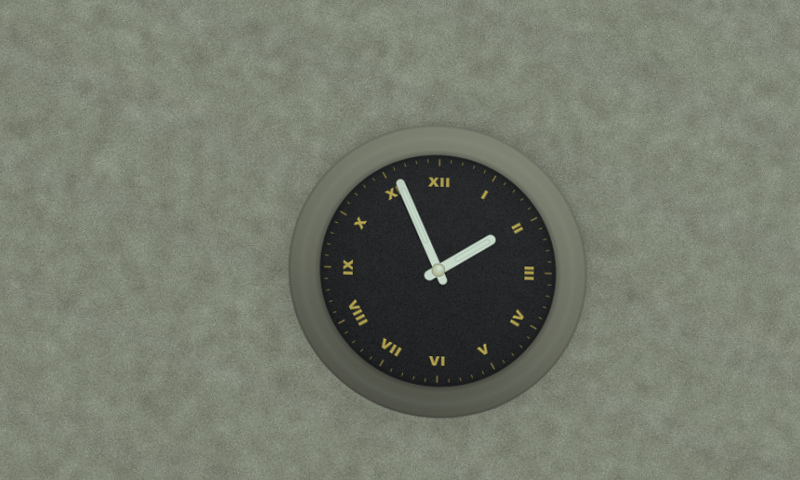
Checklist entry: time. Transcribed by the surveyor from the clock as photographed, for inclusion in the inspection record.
1:56
